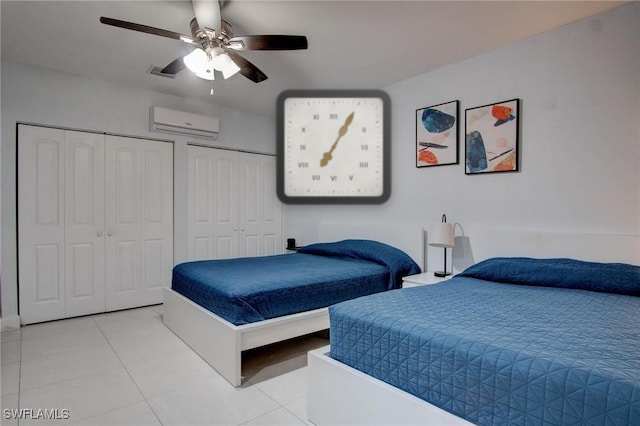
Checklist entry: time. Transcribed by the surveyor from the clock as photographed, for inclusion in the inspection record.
7:05
